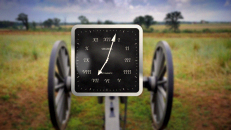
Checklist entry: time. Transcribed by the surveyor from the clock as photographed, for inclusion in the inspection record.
7:03
